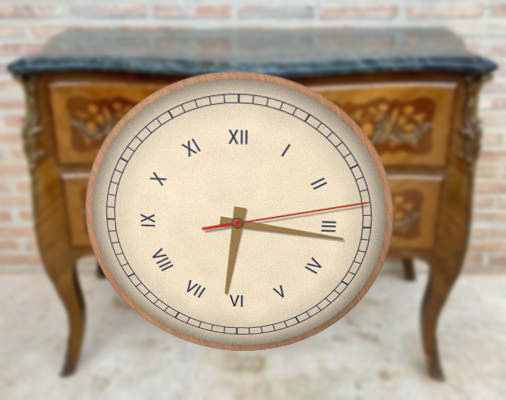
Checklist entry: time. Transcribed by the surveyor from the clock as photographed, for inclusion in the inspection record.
6:16:13
